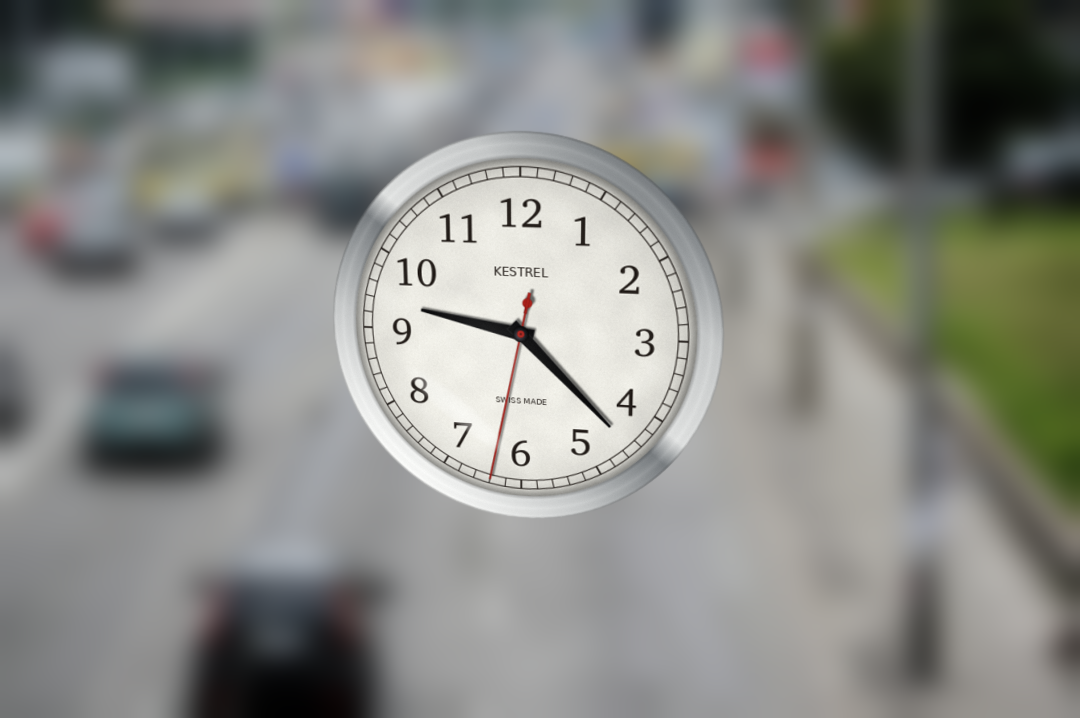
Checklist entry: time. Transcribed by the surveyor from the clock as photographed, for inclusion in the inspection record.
9:22:32
